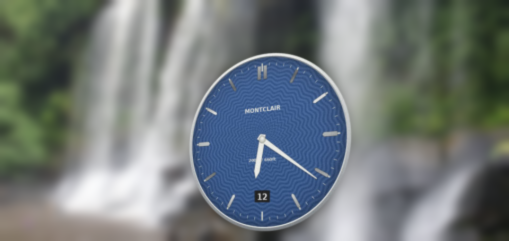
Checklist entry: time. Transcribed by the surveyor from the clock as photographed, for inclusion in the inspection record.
6:21
